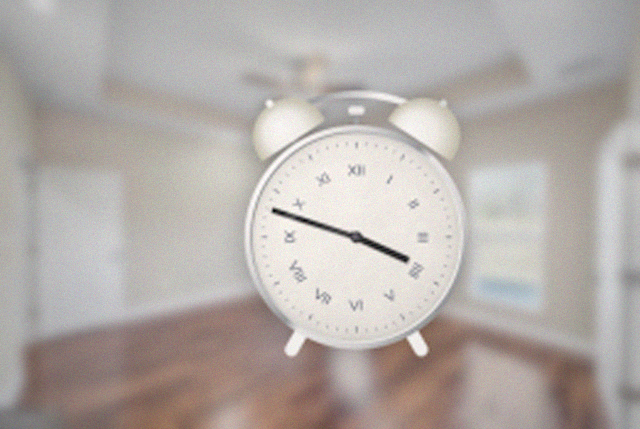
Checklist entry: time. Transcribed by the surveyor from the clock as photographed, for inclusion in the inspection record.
3:48
